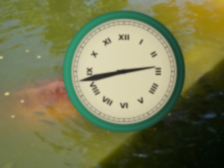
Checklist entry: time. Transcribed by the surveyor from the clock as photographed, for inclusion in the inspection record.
2:43
